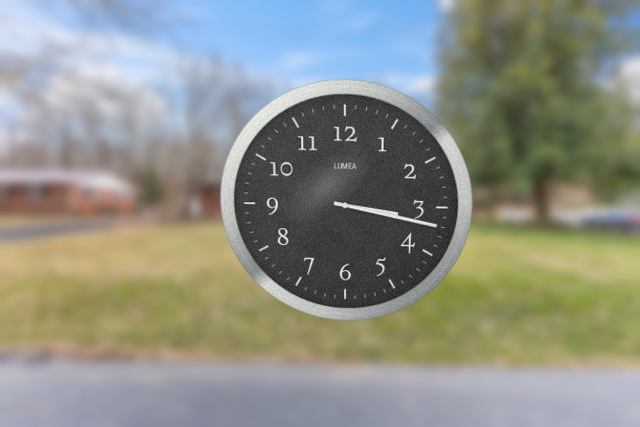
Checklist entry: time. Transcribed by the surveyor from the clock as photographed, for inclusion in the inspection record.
3:17
